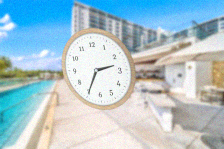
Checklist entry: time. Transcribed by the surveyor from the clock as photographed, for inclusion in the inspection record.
2:35
